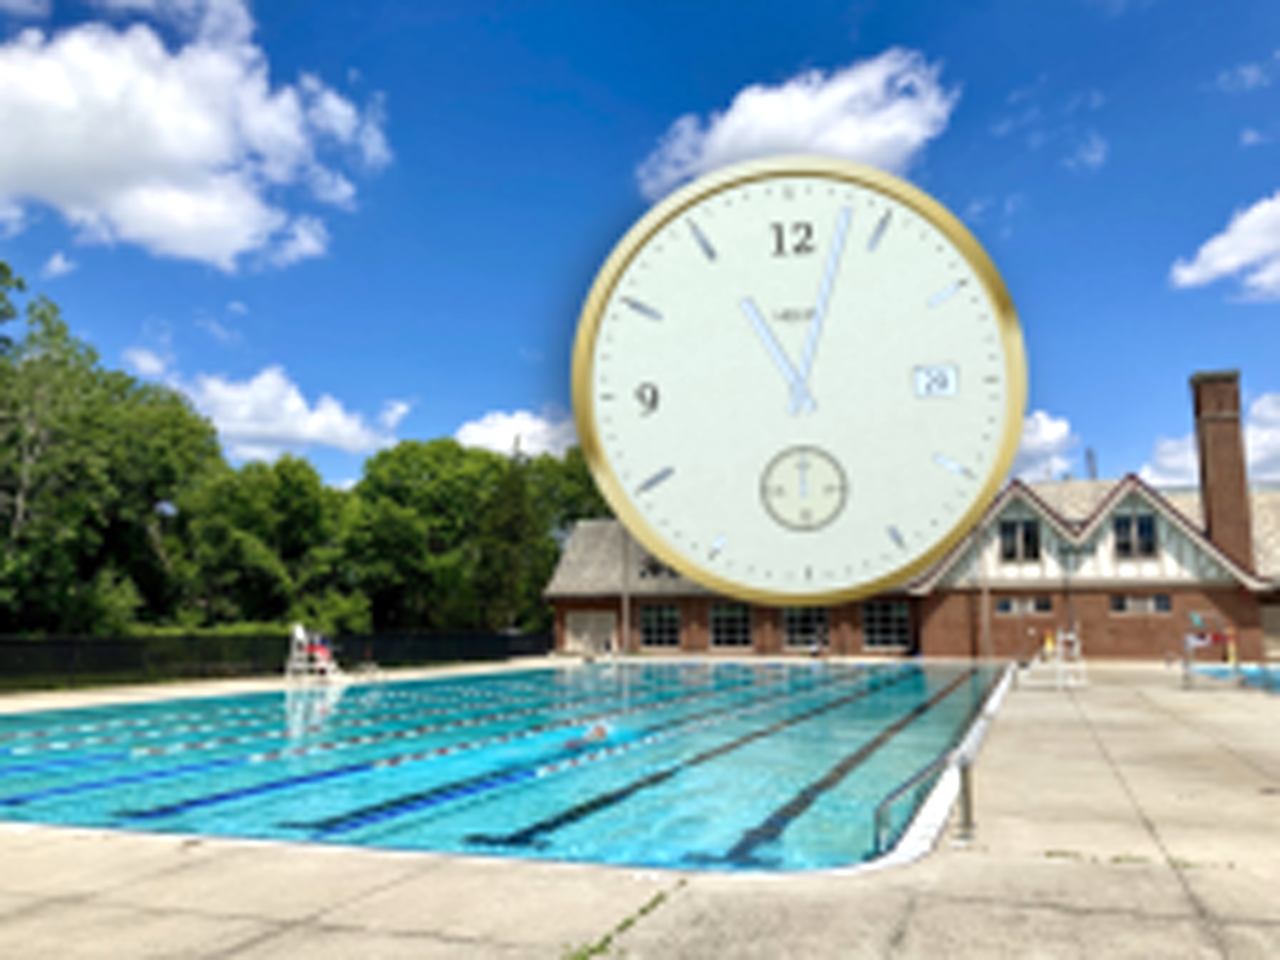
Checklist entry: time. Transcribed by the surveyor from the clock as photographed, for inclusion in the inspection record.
11:03
